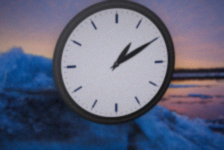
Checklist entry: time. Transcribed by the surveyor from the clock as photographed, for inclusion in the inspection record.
1:10
